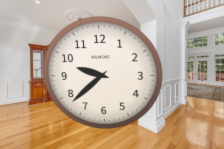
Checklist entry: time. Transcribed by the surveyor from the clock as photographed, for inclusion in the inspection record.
9:38
